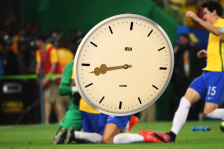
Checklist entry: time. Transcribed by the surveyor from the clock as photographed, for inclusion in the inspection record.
8:43
